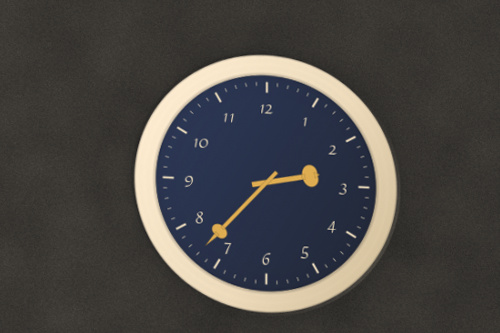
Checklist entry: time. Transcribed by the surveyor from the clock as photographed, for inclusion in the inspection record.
2:37
